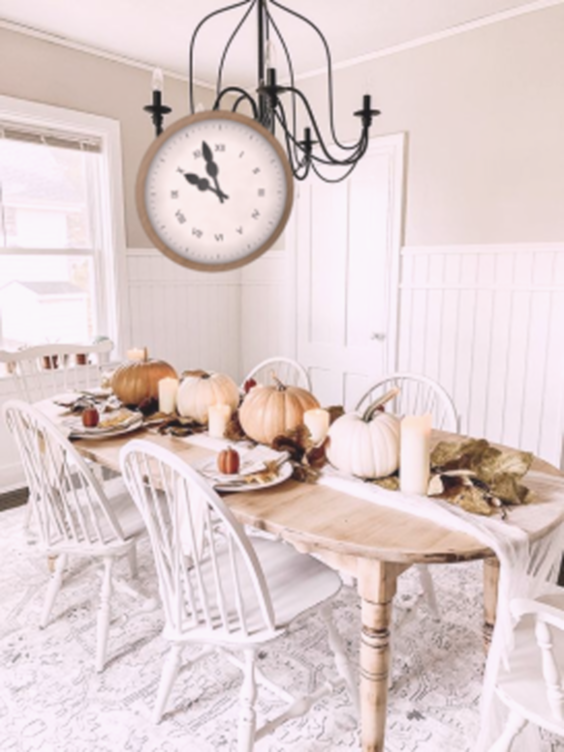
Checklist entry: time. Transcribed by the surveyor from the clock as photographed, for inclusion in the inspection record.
9:57
